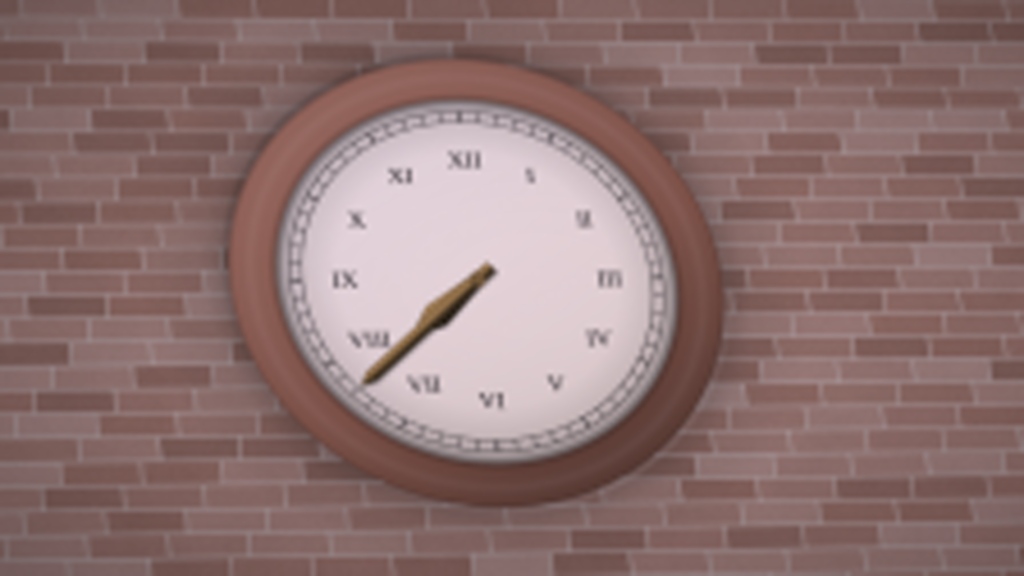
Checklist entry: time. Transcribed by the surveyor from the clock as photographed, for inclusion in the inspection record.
7:38
